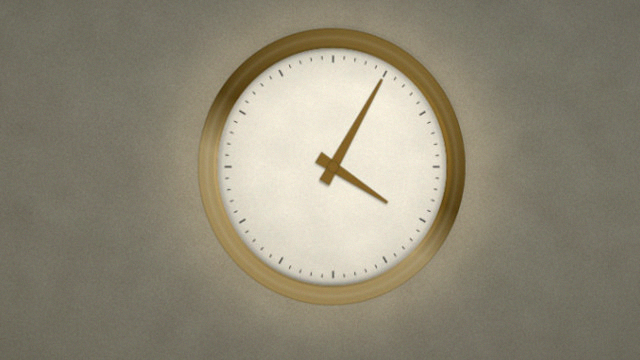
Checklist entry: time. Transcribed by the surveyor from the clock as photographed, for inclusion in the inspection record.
4:05
